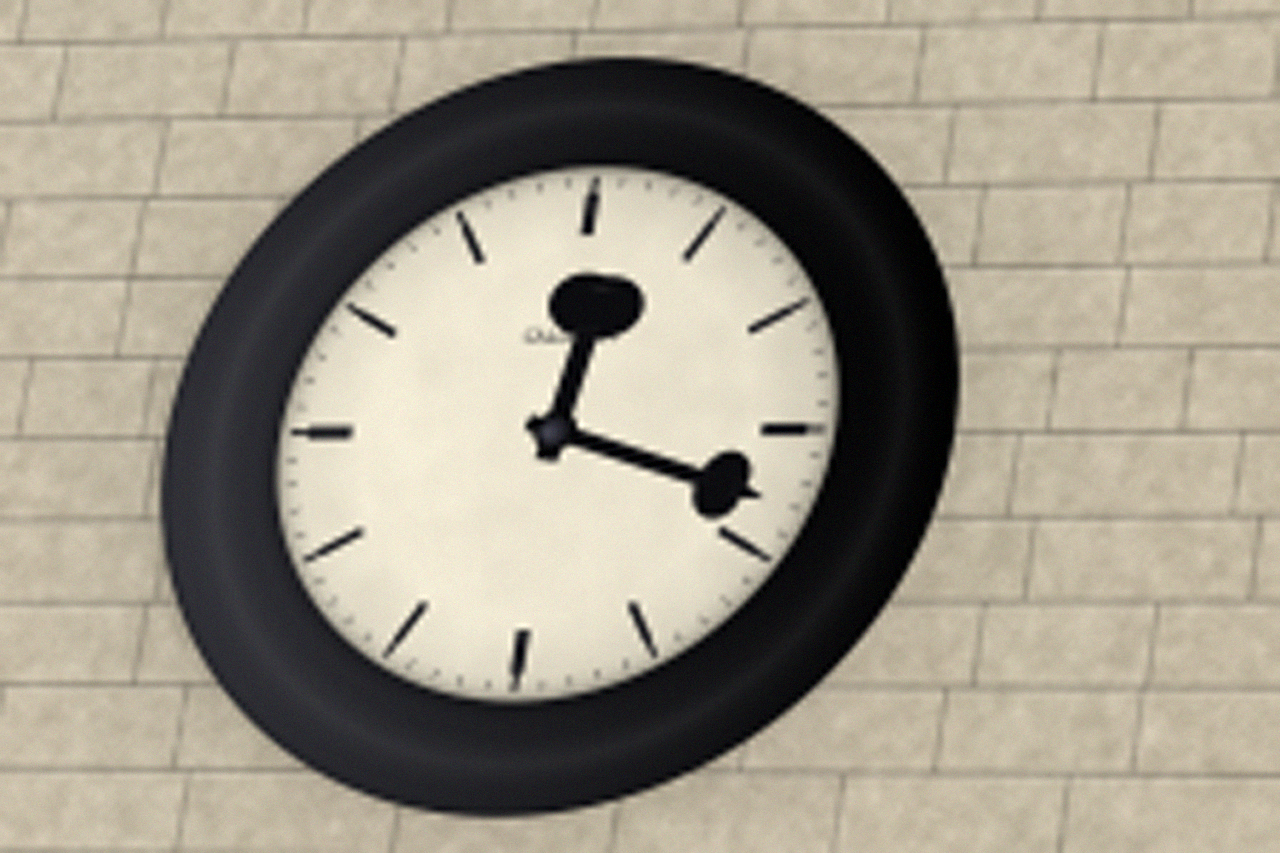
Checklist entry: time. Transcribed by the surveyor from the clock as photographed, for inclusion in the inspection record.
12:18
